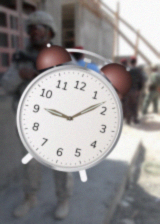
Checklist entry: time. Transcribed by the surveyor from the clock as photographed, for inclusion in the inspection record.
9:08
